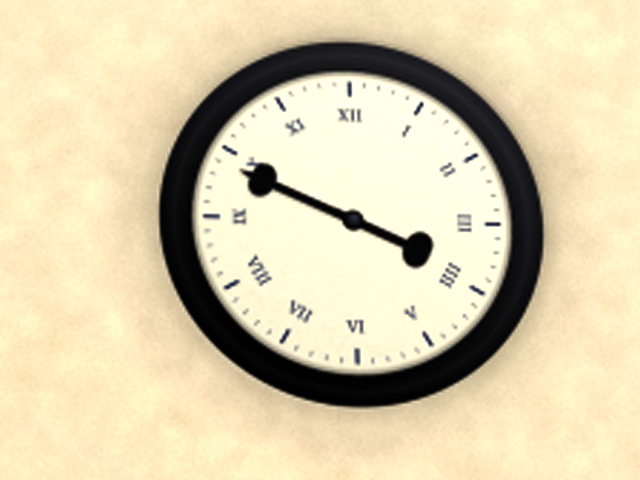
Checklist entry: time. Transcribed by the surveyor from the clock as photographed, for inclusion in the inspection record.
3:49
